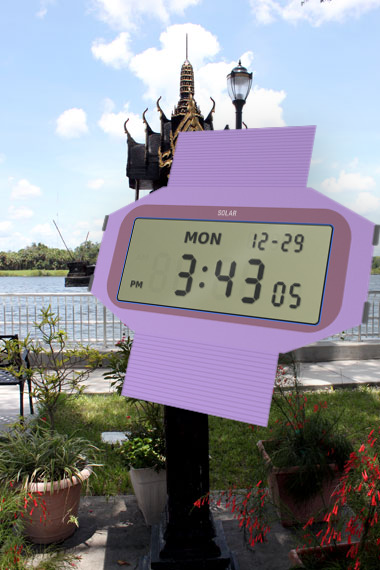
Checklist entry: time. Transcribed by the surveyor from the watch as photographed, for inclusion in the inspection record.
3:43:05
